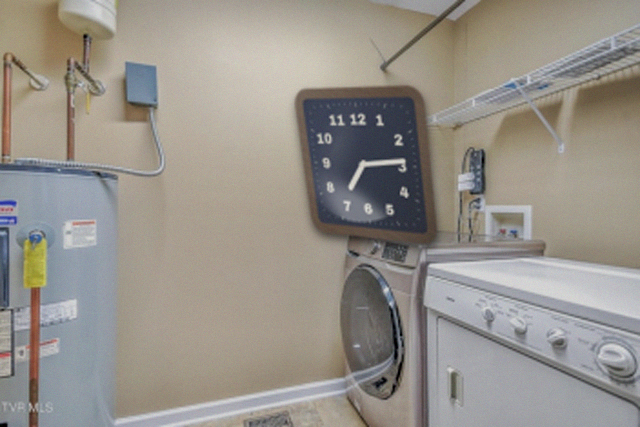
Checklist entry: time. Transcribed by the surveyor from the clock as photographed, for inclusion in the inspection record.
7:14
